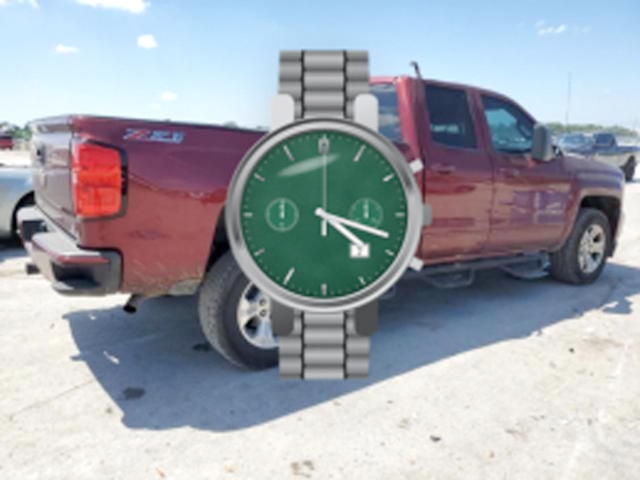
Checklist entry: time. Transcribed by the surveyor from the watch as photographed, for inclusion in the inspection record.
4:18
